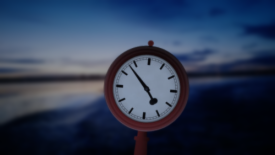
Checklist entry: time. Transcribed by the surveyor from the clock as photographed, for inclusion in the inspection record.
4:53
